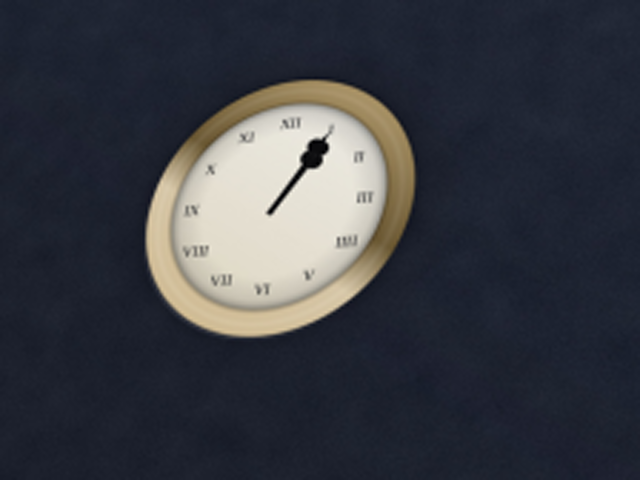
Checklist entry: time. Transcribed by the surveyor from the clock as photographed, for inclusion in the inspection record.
1:05
